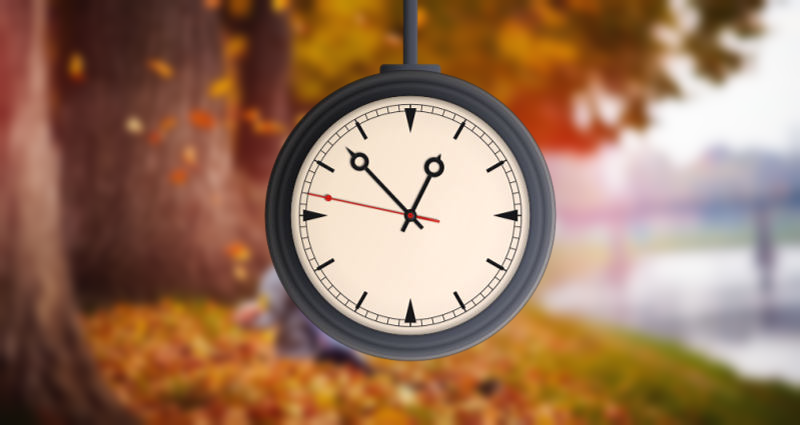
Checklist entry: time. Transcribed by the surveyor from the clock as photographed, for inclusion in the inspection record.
12:52:47
